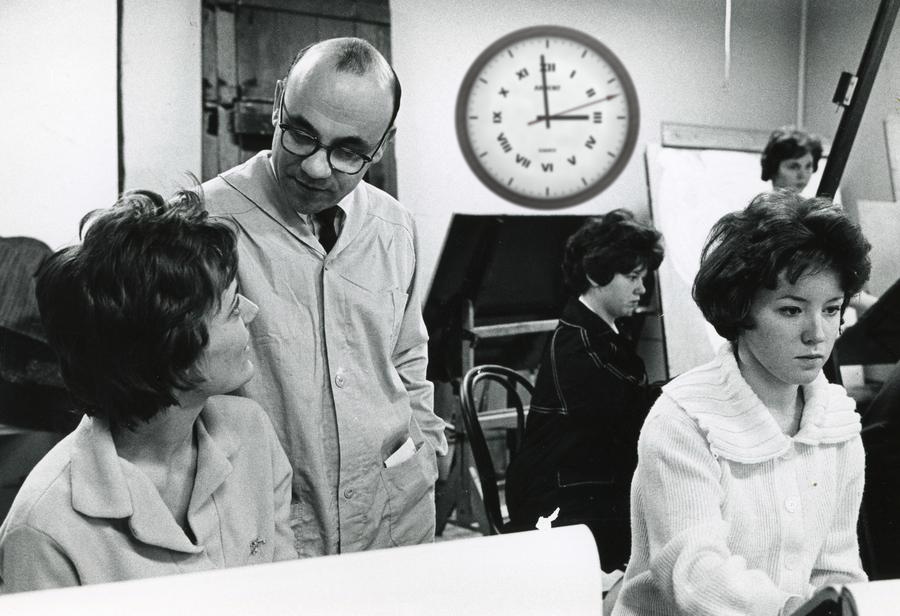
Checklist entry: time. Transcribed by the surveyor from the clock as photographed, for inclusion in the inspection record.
2:59:12
